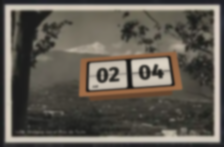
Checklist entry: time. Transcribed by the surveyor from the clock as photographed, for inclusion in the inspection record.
2:04
